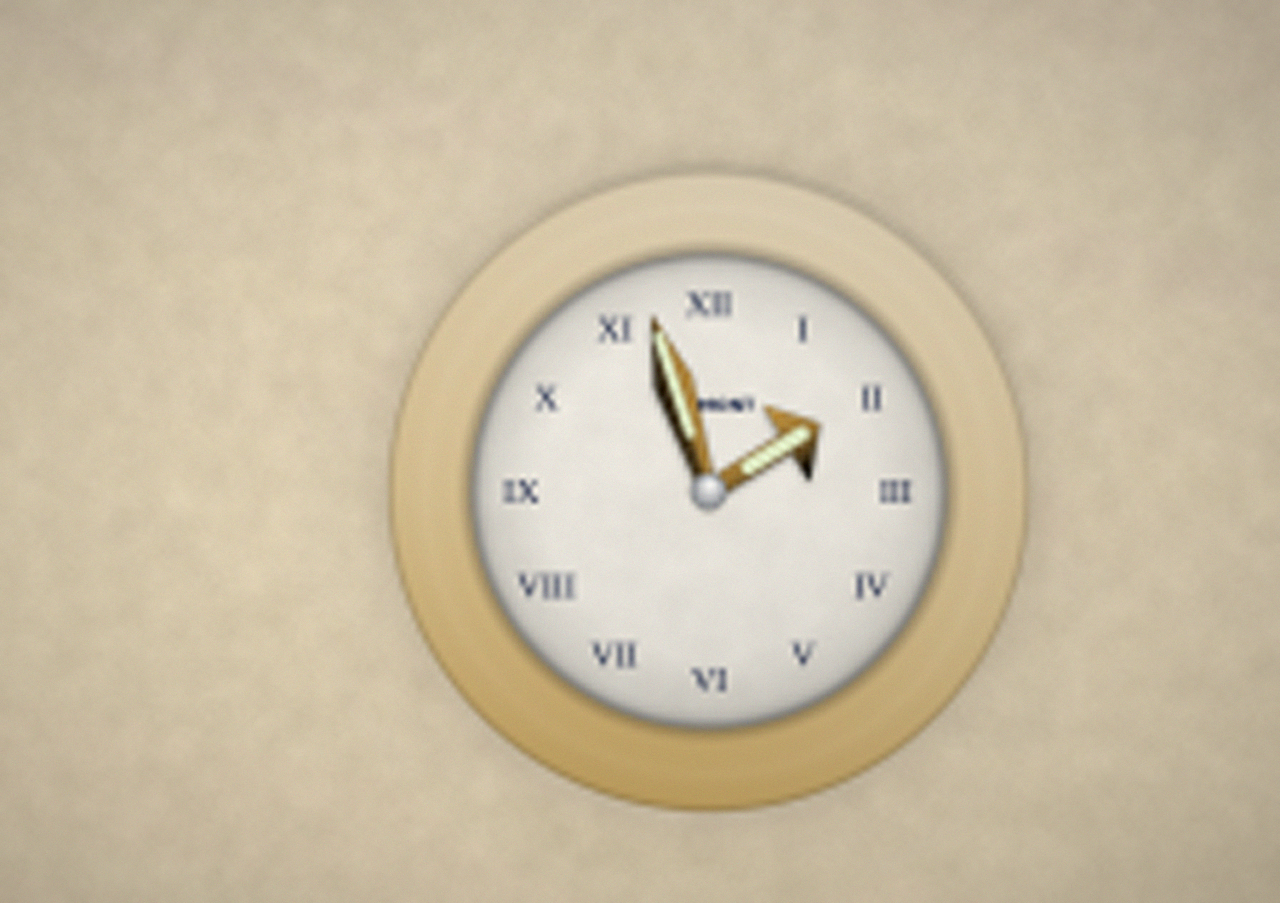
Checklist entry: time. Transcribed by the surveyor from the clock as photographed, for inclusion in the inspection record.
1:57
